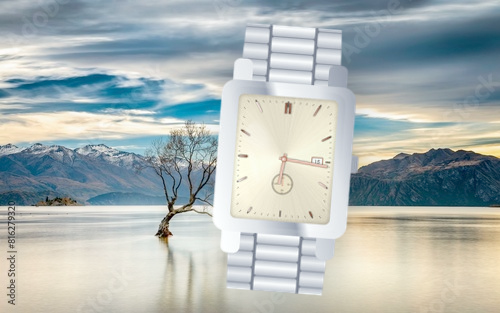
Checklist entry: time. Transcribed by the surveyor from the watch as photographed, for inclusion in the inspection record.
6:16
